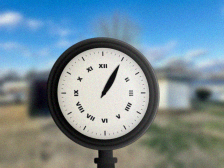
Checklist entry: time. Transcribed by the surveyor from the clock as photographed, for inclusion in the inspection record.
1:05
